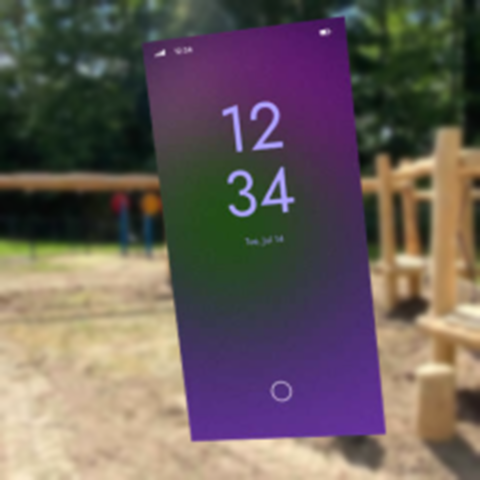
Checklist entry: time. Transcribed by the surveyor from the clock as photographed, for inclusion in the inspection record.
12:34
